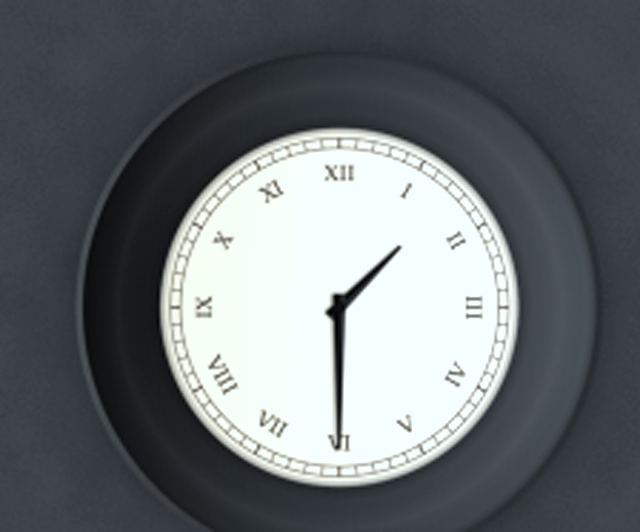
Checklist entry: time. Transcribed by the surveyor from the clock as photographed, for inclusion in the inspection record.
1:30
